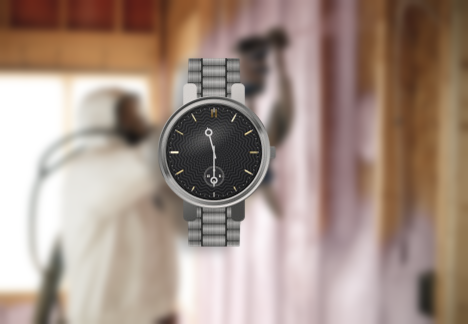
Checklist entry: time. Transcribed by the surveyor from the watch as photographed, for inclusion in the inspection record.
11:30
